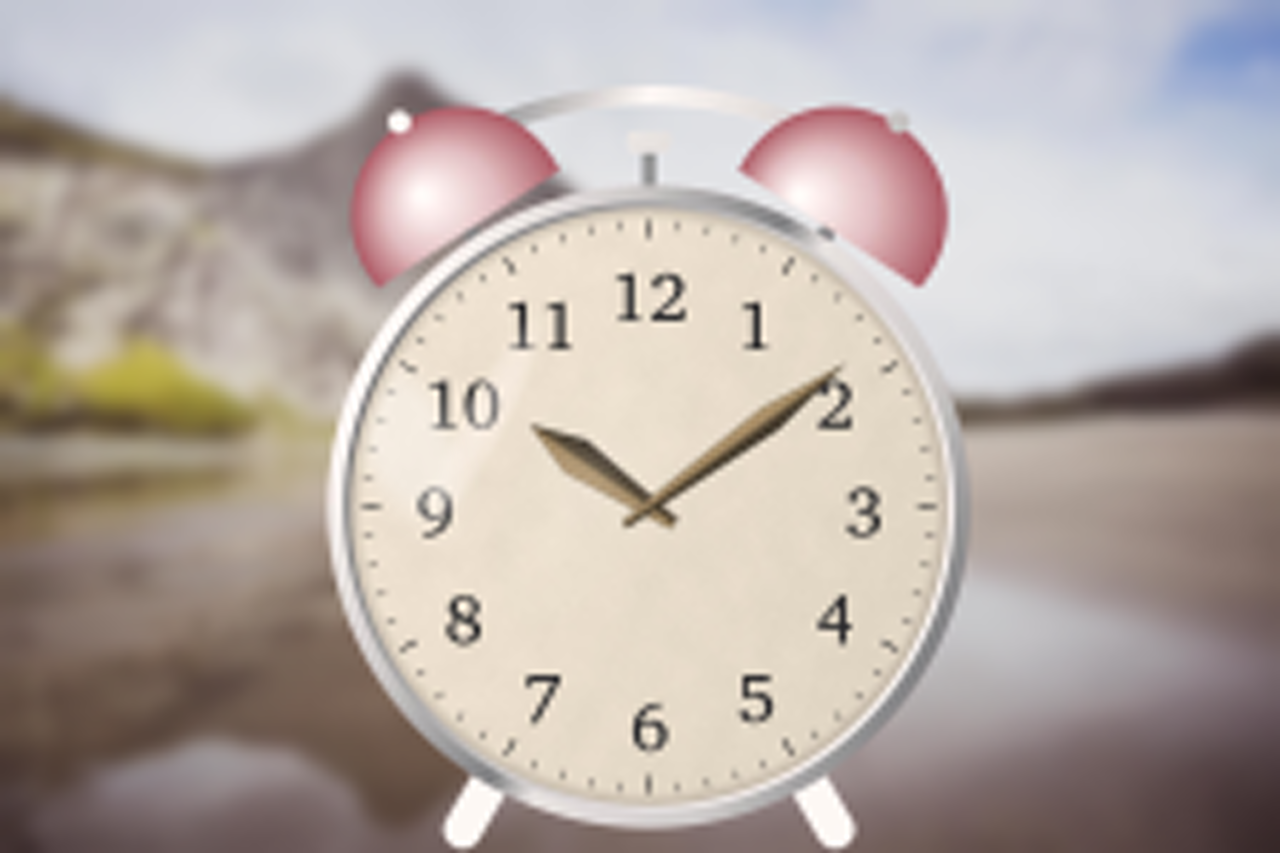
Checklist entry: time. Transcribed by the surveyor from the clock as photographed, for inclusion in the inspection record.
10:09
